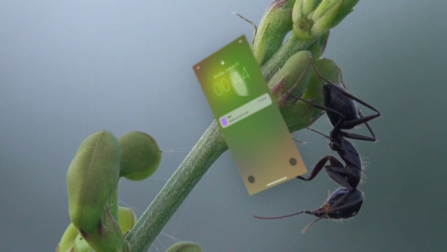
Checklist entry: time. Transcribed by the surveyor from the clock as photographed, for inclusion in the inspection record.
0:44
